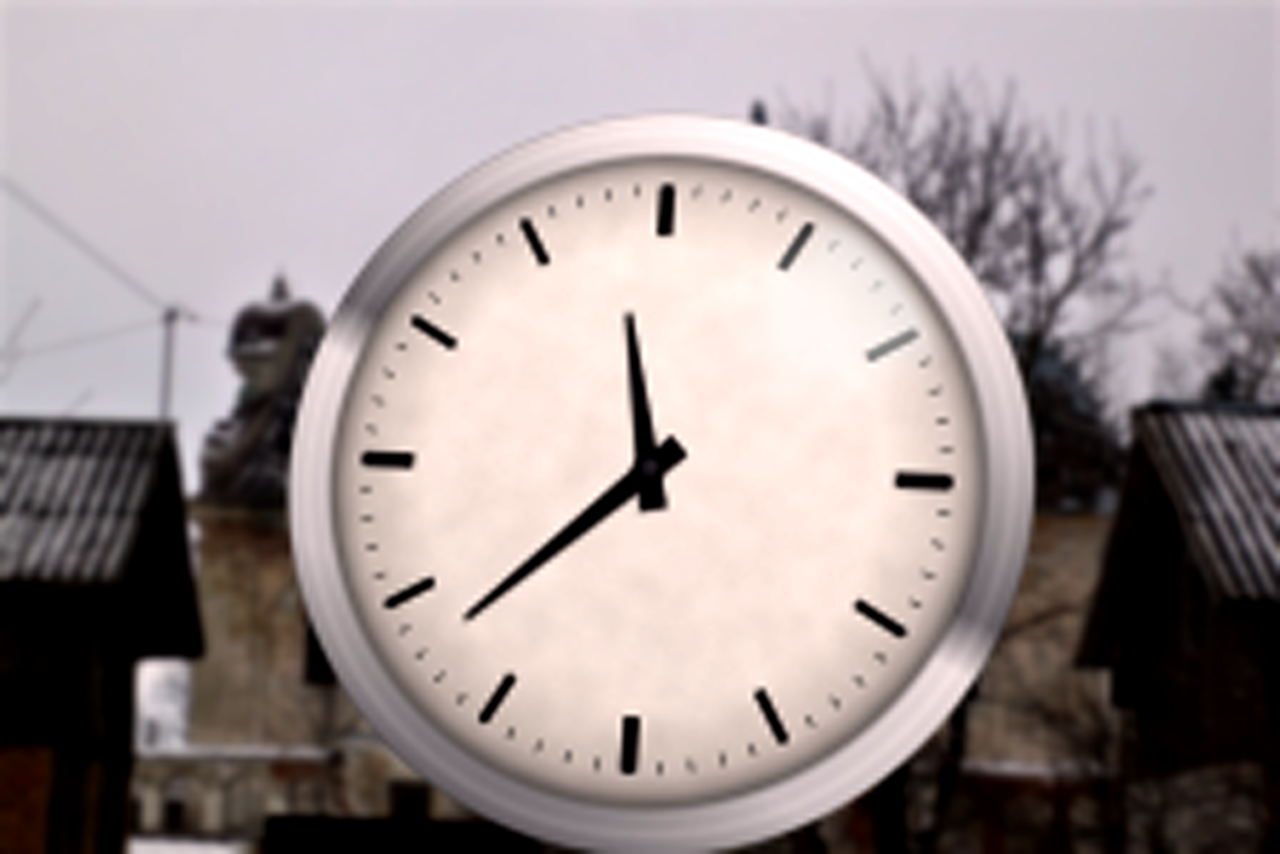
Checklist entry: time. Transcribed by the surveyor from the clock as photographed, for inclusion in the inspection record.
11:38
